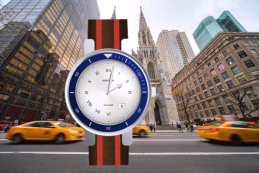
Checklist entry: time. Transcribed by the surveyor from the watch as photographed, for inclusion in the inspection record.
2:02
